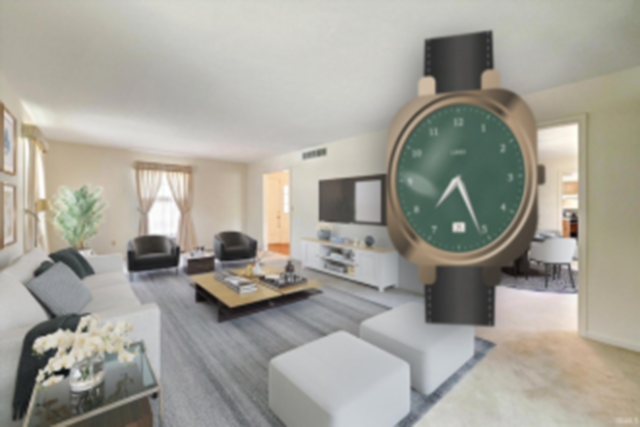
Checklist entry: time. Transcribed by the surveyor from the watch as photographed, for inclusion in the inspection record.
7:26
